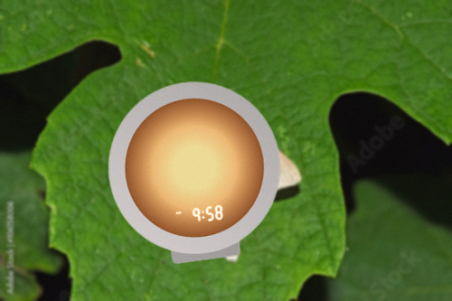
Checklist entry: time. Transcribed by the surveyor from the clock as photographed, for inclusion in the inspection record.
9:58
